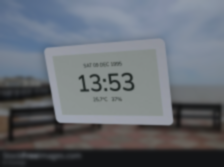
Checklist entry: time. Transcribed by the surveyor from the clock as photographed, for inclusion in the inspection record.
13:53
